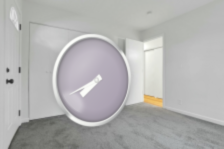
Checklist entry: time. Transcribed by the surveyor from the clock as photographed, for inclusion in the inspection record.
7:41
